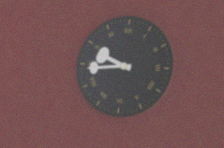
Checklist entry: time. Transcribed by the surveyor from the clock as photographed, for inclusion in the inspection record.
9:44
